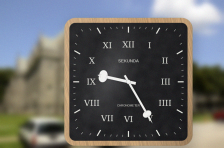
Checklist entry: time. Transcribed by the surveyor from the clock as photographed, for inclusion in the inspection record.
9:25
